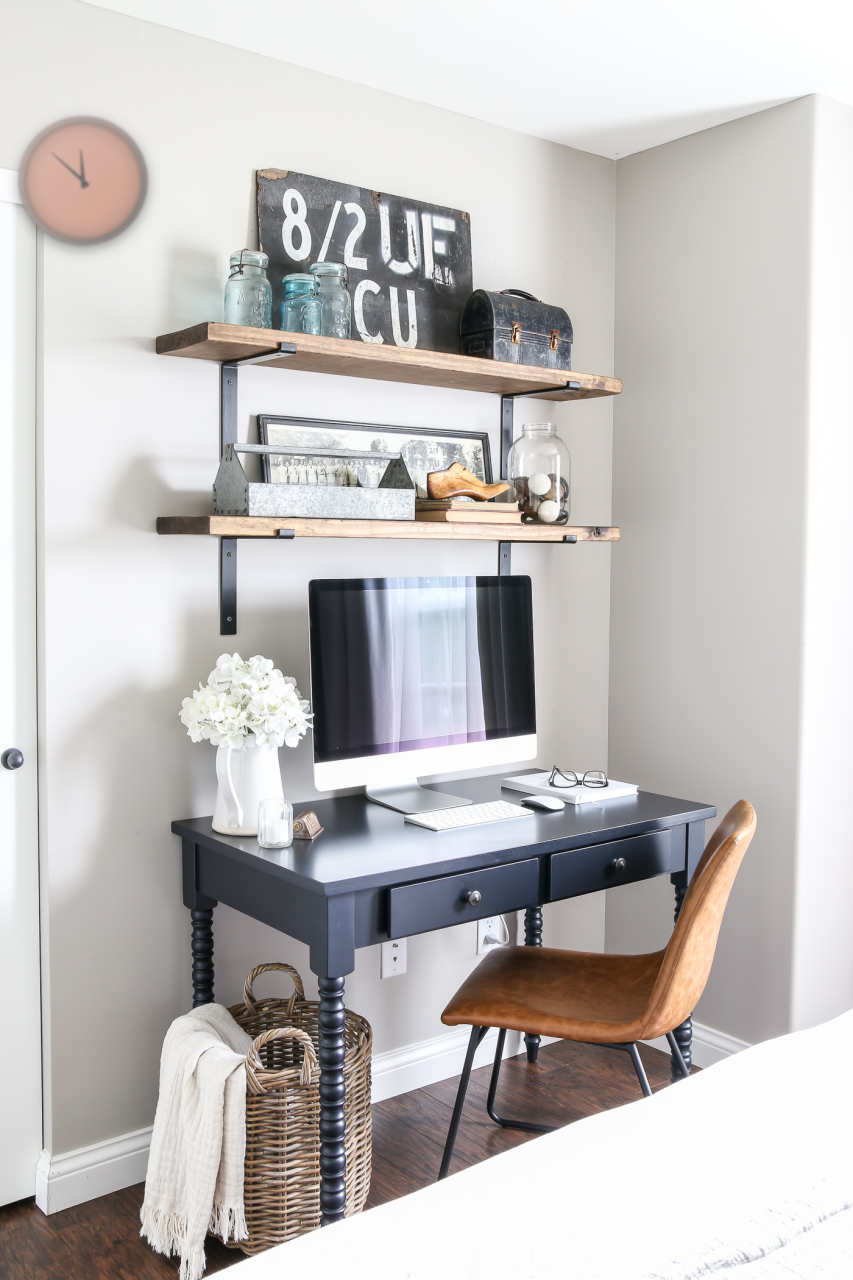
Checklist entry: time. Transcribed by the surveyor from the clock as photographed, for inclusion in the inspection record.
11:52
